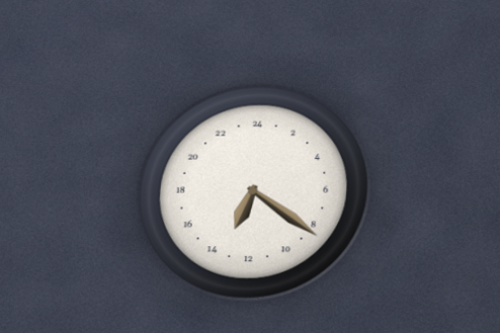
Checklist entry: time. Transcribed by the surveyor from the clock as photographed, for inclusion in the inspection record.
13:21
